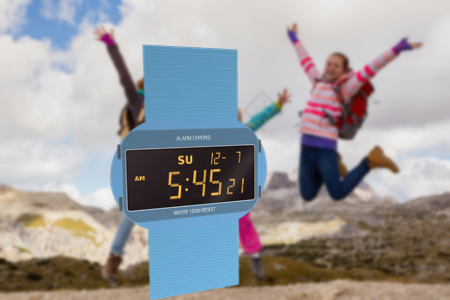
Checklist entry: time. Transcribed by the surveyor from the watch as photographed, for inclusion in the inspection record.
5:45:21
